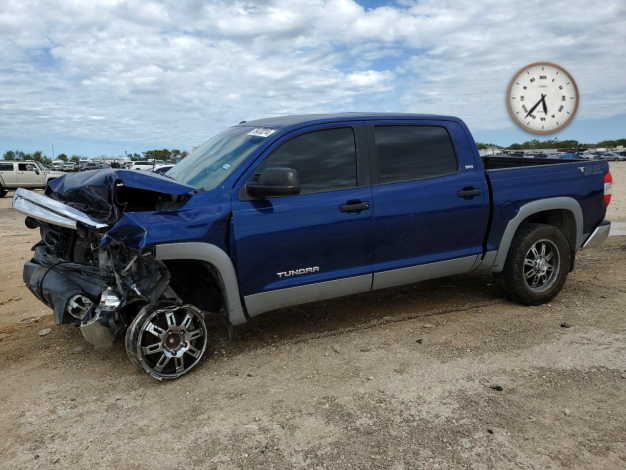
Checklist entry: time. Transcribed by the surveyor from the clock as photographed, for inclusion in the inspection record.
5:37
